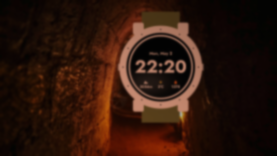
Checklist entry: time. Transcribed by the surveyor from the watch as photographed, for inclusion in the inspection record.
22:20
